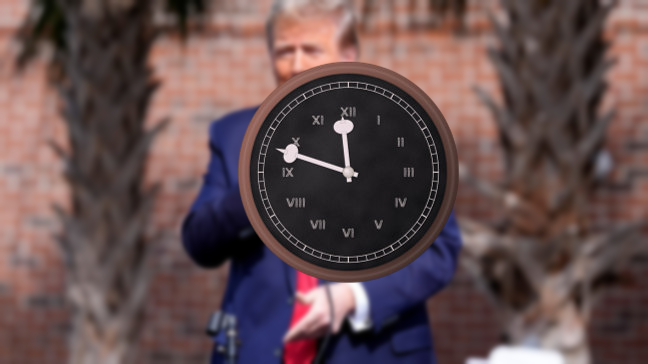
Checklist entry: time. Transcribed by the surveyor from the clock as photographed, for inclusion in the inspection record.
11:48
